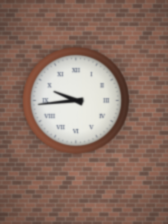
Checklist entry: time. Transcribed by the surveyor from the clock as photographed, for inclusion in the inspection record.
9:44
